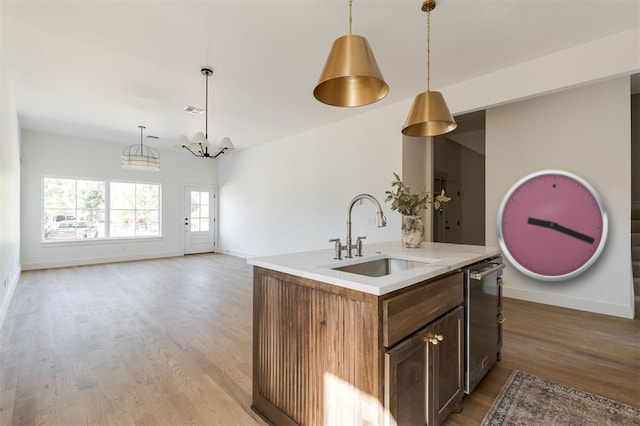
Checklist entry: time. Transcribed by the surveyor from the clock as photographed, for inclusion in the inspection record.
9:18
